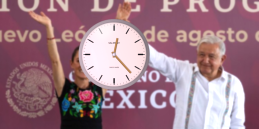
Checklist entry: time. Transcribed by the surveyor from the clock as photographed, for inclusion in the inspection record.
12:23
